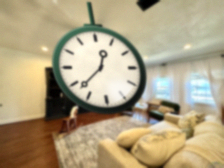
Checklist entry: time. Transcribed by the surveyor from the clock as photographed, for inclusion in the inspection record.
12:38
